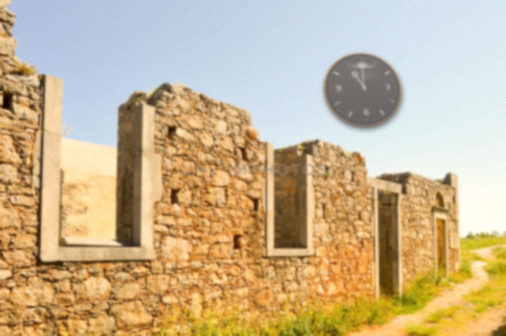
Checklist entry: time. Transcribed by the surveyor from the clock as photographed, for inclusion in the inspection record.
11:00
